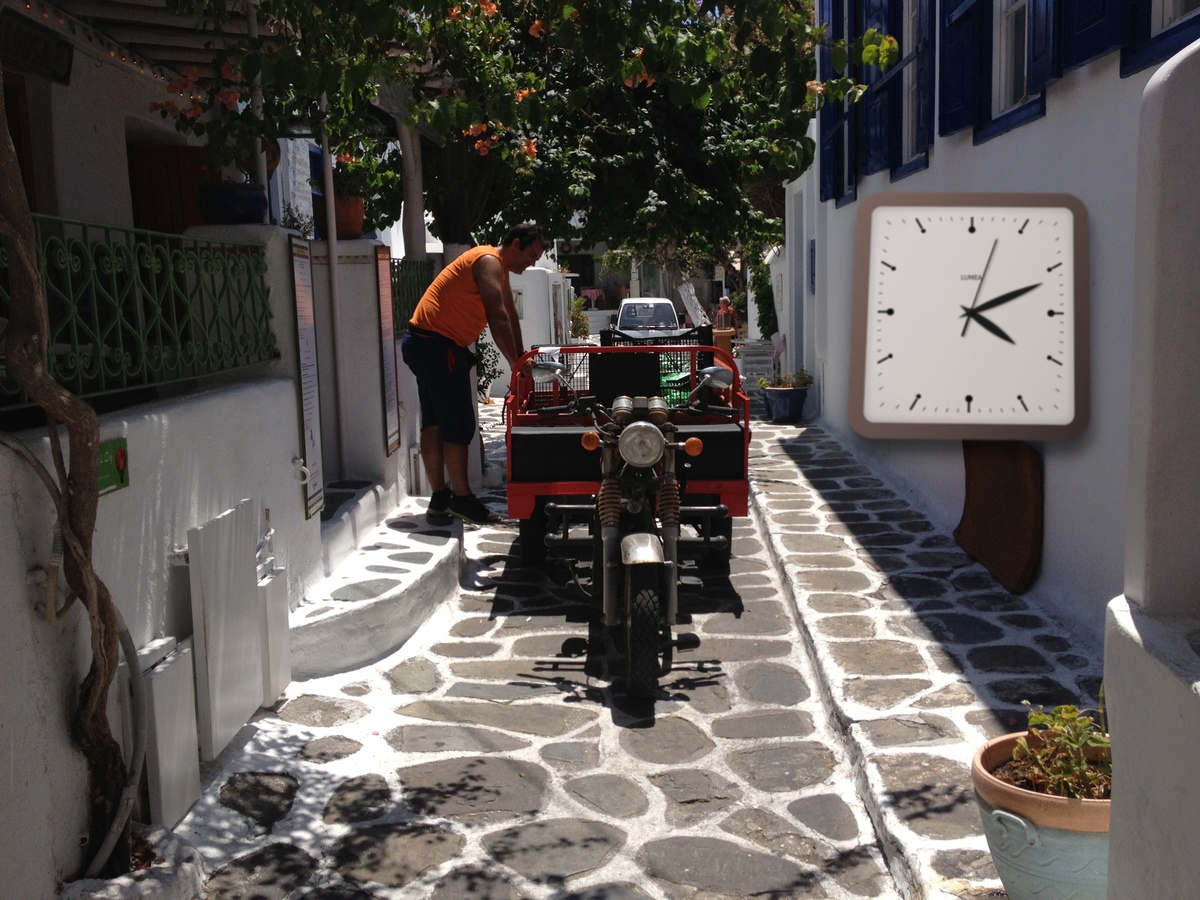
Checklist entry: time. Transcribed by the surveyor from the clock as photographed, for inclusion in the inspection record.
4:11:03
